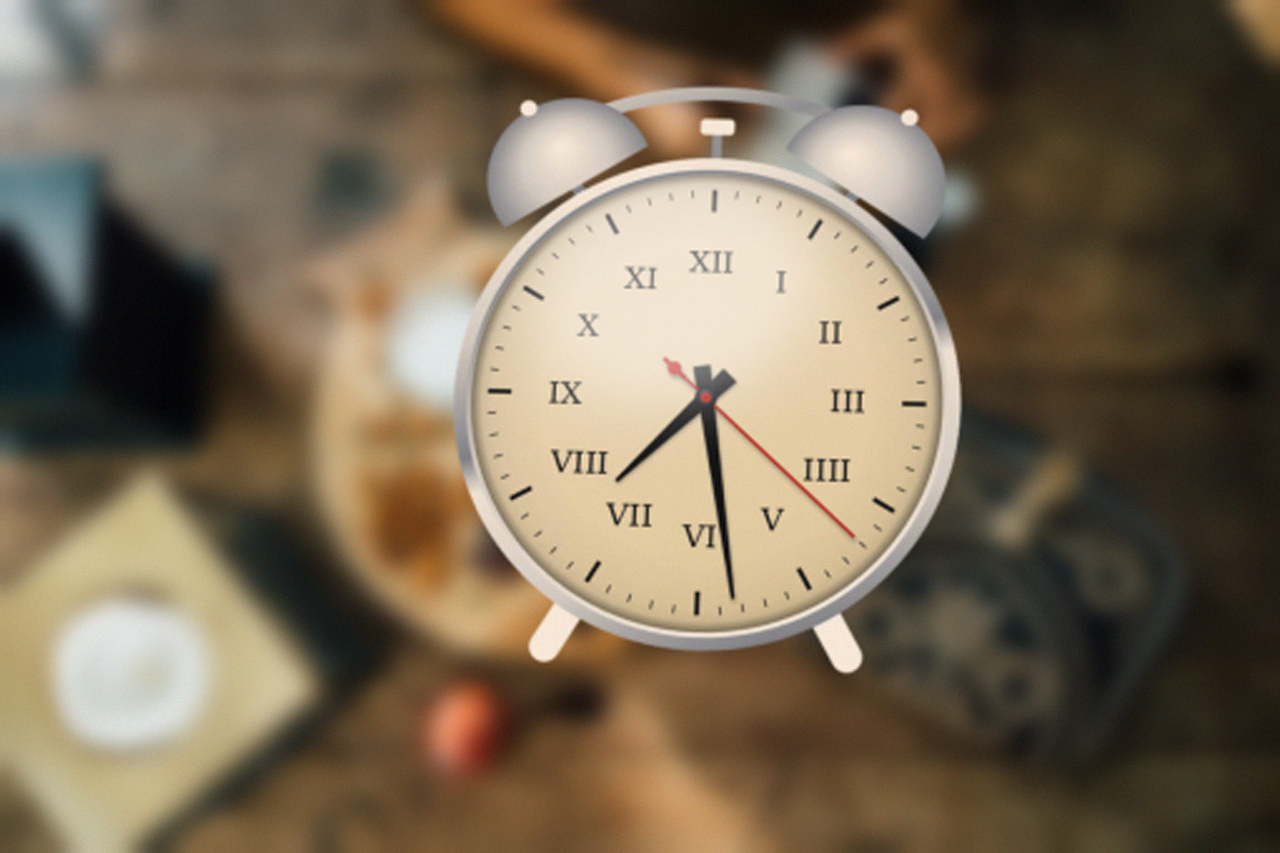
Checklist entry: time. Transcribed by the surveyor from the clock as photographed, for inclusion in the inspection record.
7:28:22
